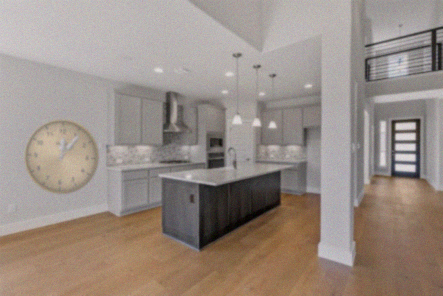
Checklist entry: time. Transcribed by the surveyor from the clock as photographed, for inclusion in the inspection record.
12:06
